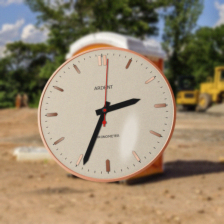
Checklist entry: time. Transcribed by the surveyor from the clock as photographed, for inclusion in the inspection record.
2:34:01
